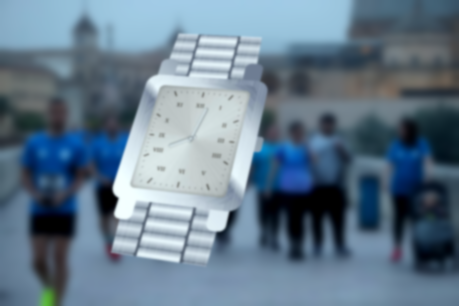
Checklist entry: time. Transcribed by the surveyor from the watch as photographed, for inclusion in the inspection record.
8:02
